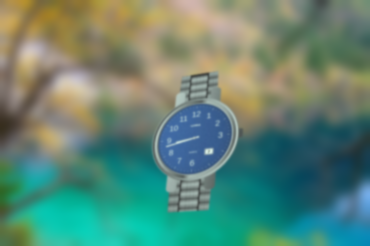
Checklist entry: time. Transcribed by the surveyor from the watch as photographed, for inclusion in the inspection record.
8:43
